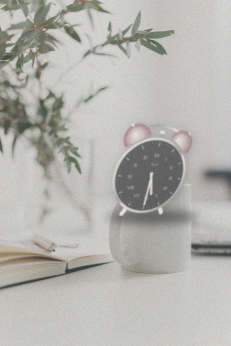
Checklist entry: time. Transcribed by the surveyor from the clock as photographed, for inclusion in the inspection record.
5:30
